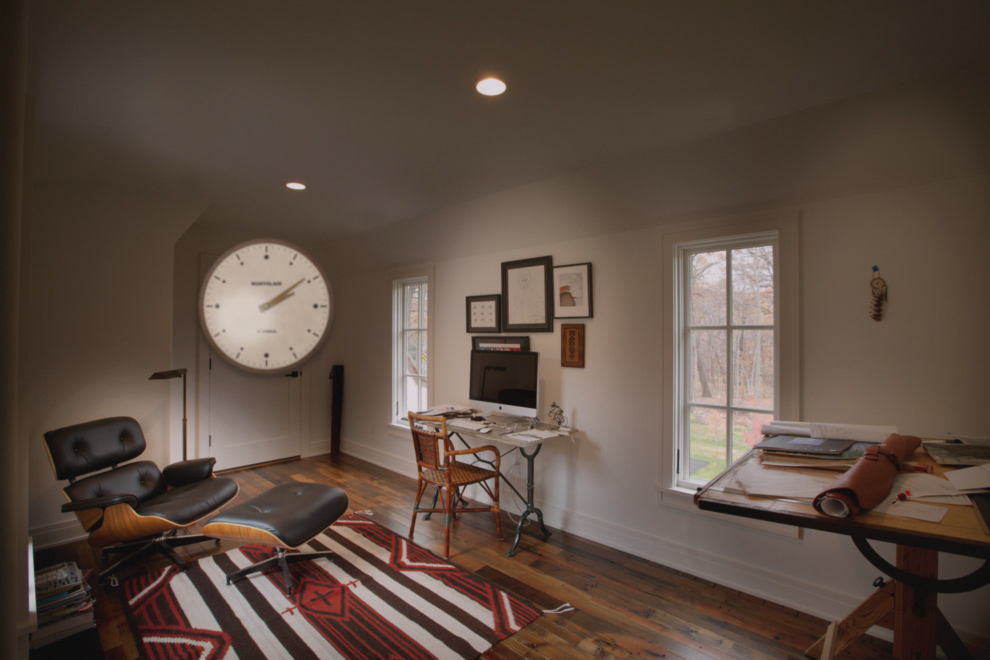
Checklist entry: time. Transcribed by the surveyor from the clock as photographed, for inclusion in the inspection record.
2:09
